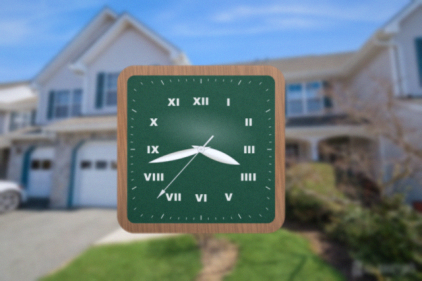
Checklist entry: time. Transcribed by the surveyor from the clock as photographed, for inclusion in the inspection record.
3:42:37
